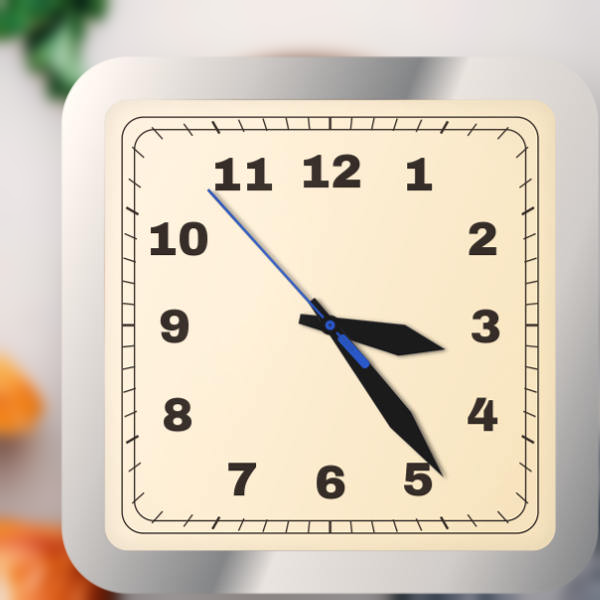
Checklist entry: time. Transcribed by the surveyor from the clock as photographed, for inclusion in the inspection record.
3:23:53
